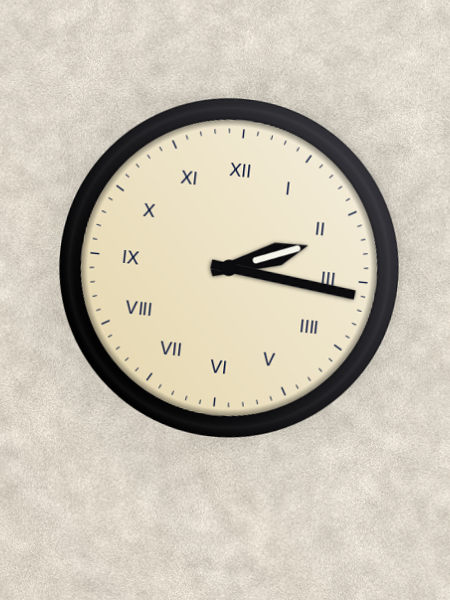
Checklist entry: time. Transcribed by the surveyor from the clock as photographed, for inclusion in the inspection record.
2:16
